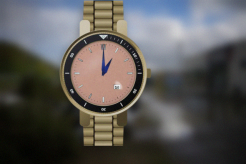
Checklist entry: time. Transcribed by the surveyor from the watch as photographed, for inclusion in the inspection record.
1:00
